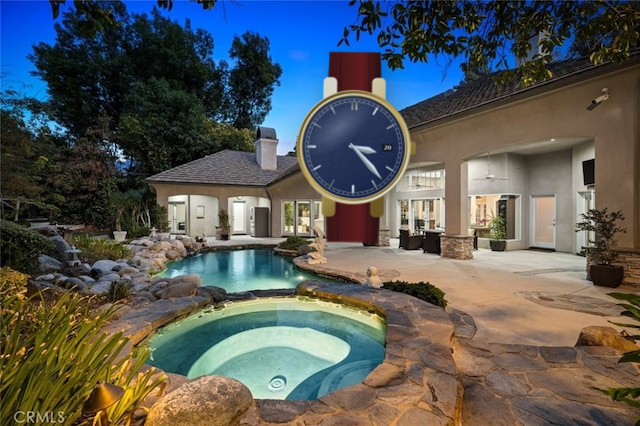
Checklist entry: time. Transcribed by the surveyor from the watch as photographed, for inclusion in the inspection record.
3:23
